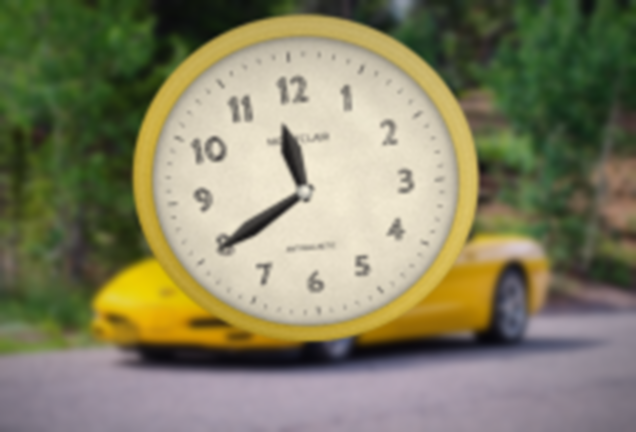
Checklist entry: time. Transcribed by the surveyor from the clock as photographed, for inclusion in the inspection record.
11:40
